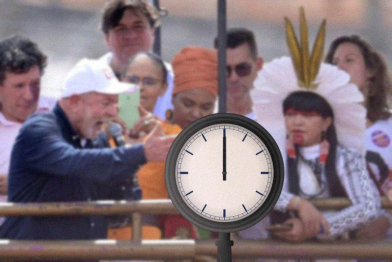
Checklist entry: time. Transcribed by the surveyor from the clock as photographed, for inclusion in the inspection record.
12:00
